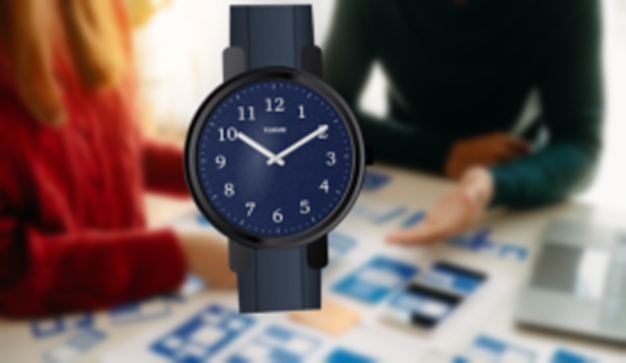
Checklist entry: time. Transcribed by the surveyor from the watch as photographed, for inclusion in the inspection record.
10:10
